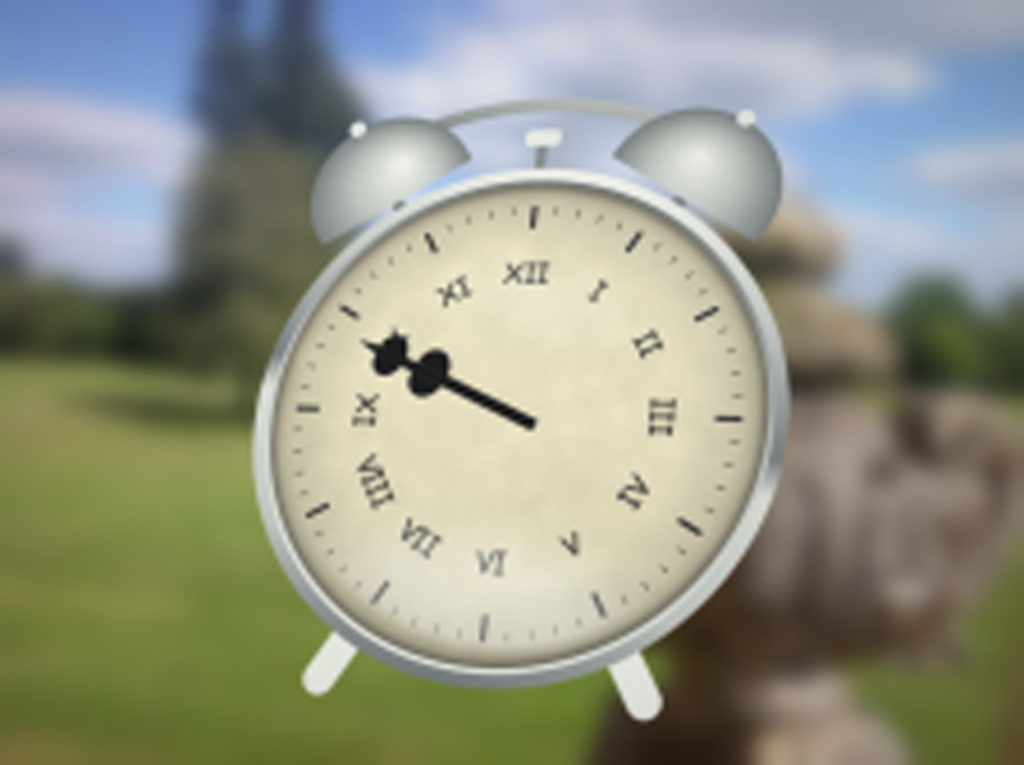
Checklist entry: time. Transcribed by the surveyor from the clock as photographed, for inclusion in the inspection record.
9:49
